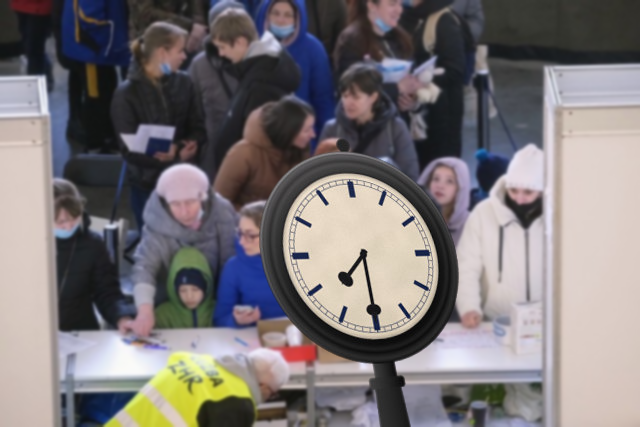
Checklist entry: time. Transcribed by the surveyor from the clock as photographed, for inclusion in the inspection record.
7:30
